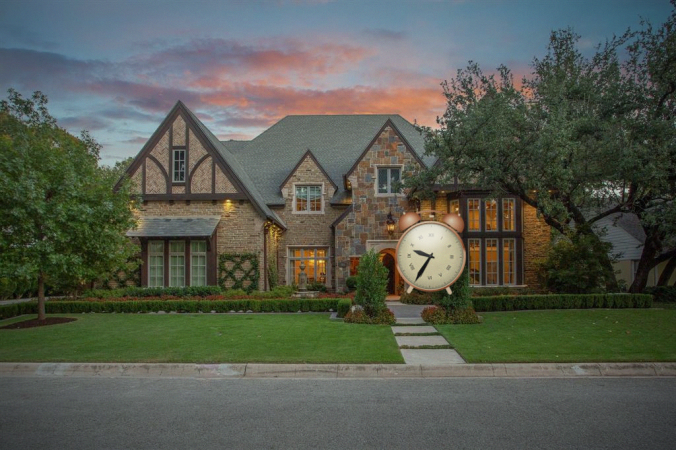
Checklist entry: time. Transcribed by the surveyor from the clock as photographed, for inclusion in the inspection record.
9:35
